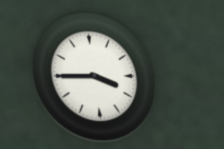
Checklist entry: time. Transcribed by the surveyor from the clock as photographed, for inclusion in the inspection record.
3:45
